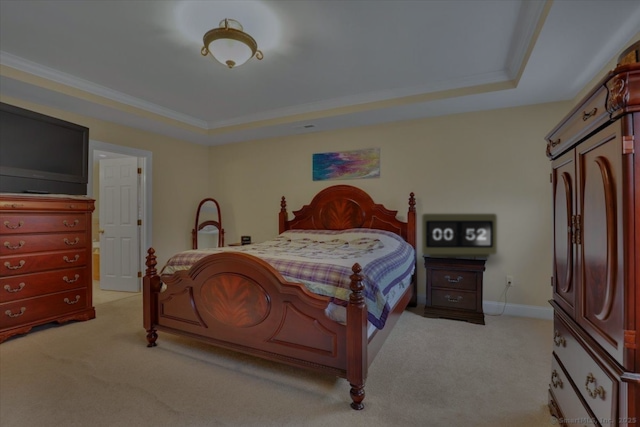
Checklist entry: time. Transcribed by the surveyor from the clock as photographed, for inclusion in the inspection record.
0:52
